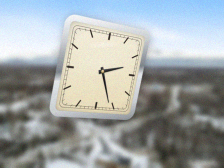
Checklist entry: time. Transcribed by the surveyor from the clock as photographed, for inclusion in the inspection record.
2:26
